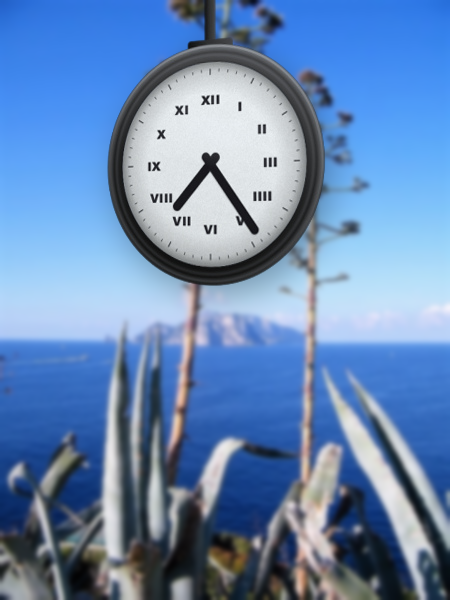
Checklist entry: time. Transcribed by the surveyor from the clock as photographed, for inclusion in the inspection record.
7:24
